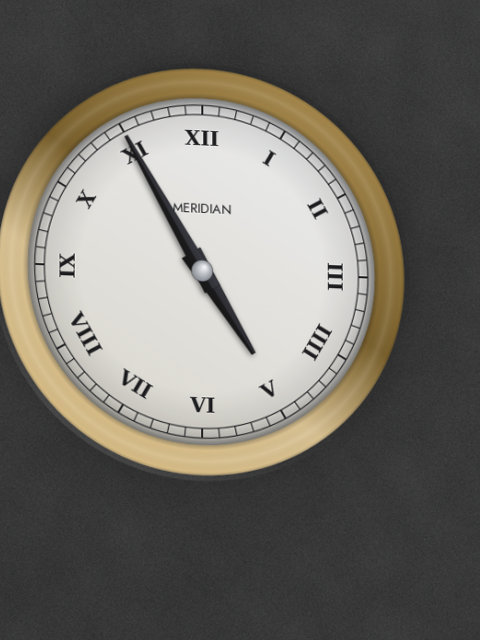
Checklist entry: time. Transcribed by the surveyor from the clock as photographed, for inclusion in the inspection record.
4:55
